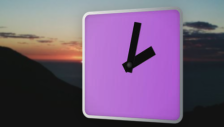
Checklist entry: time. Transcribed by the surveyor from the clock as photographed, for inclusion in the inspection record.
2:02
